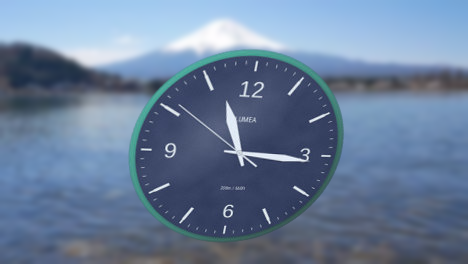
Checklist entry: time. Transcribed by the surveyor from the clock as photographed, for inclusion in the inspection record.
11:15:51
